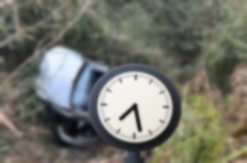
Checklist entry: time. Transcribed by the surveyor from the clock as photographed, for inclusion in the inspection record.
7:28
